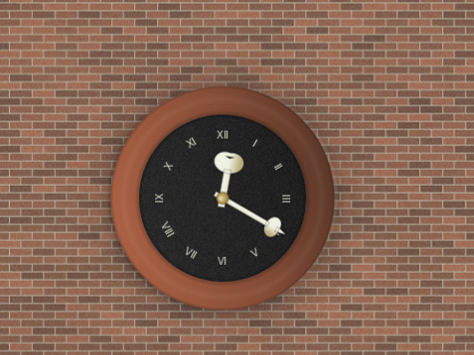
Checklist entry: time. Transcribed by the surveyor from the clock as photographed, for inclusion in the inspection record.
12:20
